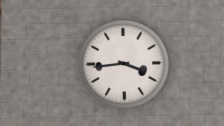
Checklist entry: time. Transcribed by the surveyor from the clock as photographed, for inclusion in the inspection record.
3:44
